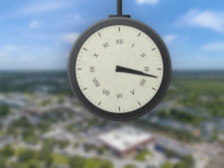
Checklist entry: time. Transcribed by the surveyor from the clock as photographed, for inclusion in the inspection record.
3:17
